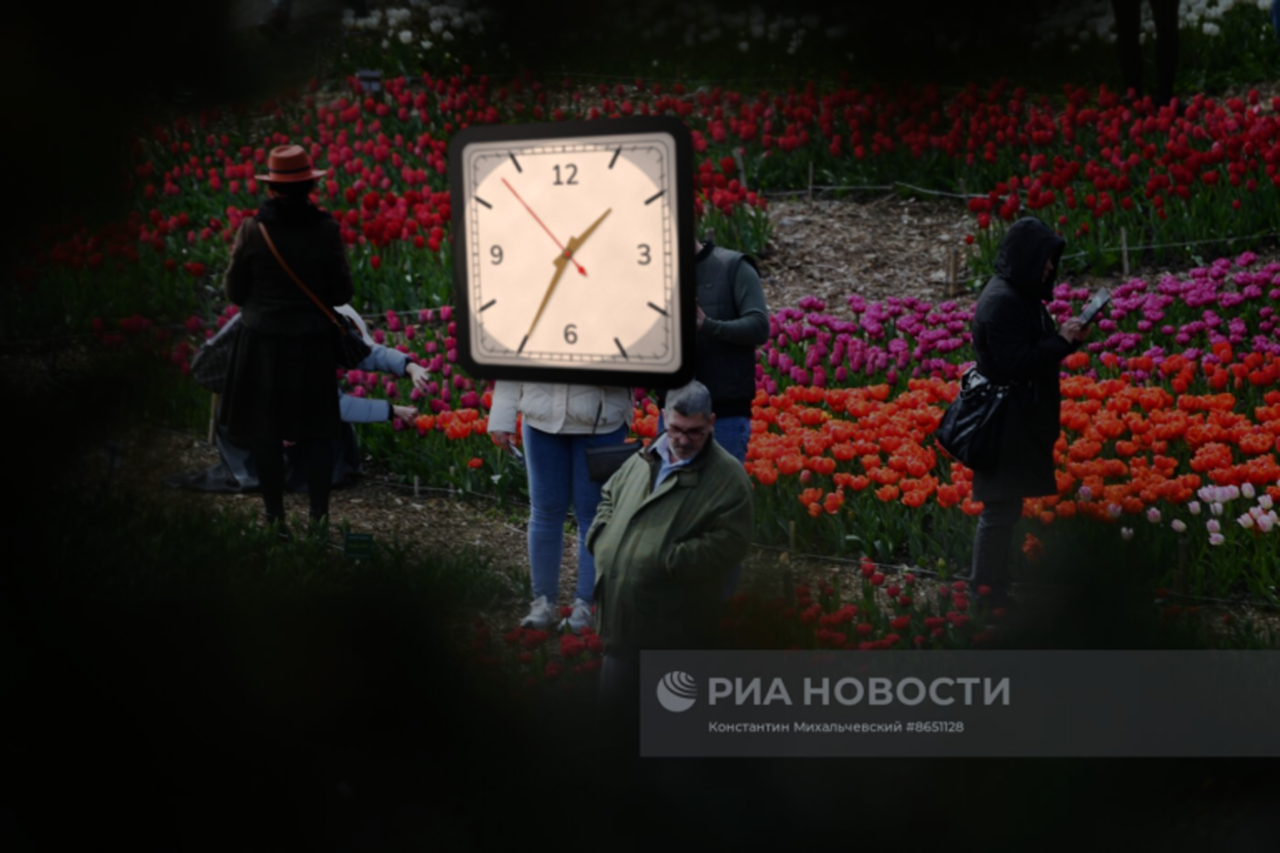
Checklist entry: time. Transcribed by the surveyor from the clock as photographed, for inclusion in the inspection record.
1:34:53
